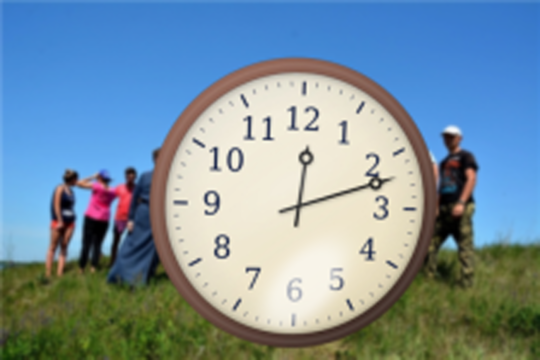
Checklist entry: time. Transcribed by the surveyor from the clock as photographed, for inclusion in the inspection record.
12:12
